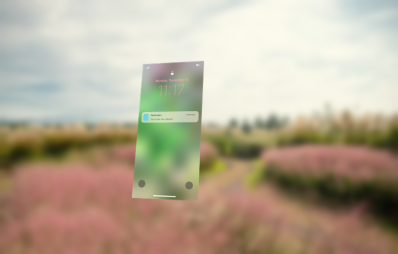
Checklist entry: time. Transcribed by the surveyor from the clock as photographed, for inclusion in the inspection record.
11:17
